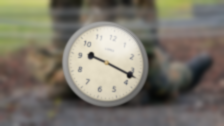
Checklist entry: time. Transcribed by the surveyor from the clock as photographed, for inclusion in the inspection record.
9:17
